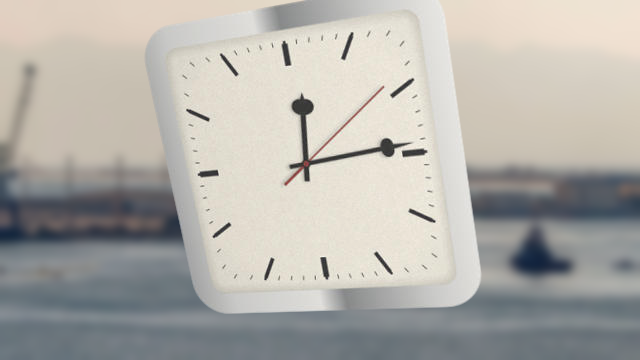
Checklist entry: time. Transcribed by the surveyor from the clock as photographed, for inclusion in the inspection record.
12:14:09
